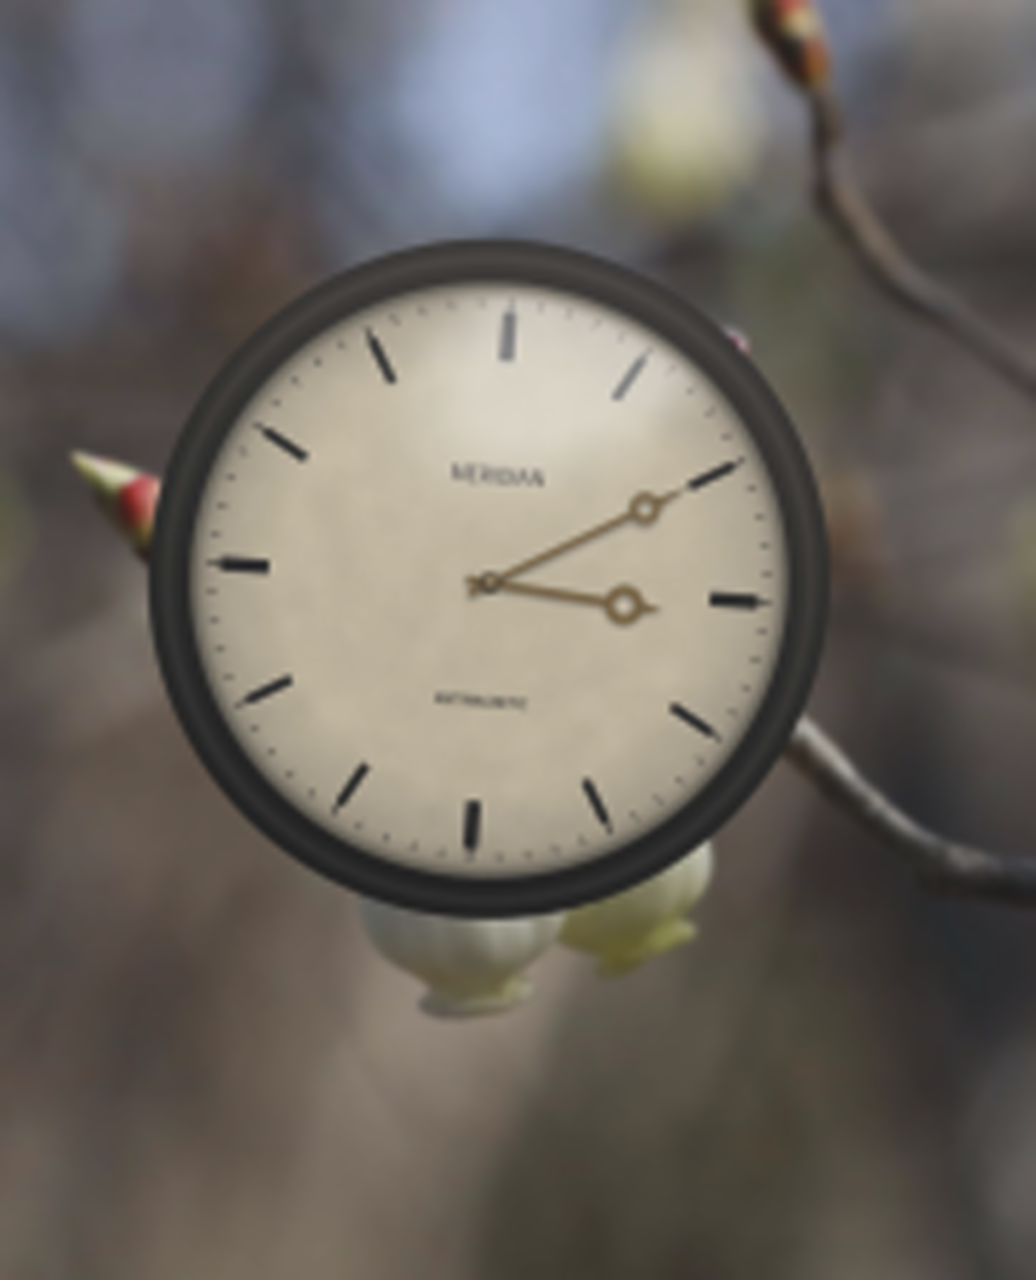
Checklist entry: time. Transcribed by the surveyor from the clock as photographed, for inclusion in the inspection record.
3:10
